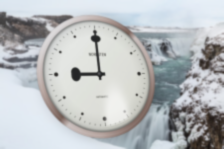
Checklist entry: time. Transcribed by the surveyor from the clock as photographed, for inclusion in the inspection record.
9:00
